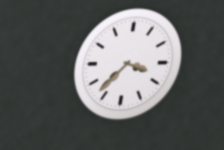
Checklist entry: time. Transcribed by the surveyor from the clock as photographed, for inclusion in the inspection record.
3:37
